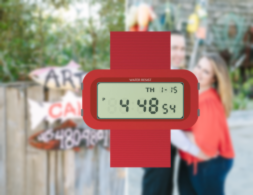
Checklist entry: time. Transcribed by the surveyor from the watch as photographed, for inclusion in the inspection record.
4:48:54
